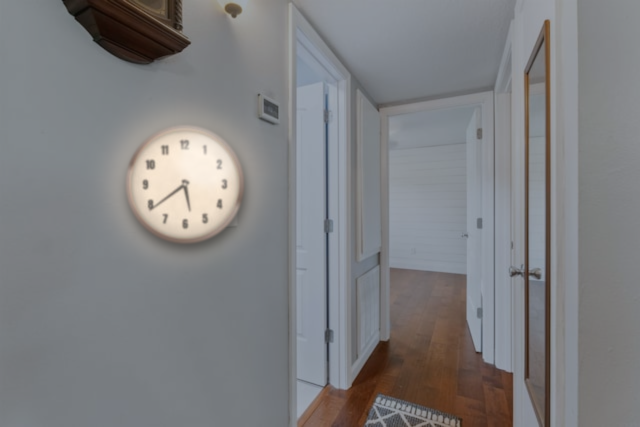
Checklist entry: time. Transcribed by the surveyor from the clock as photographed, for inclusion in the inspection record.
5:39
